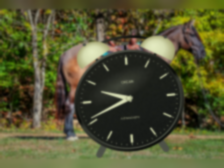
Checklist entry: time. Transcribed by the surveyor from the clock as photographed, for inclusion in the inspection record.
9:41
